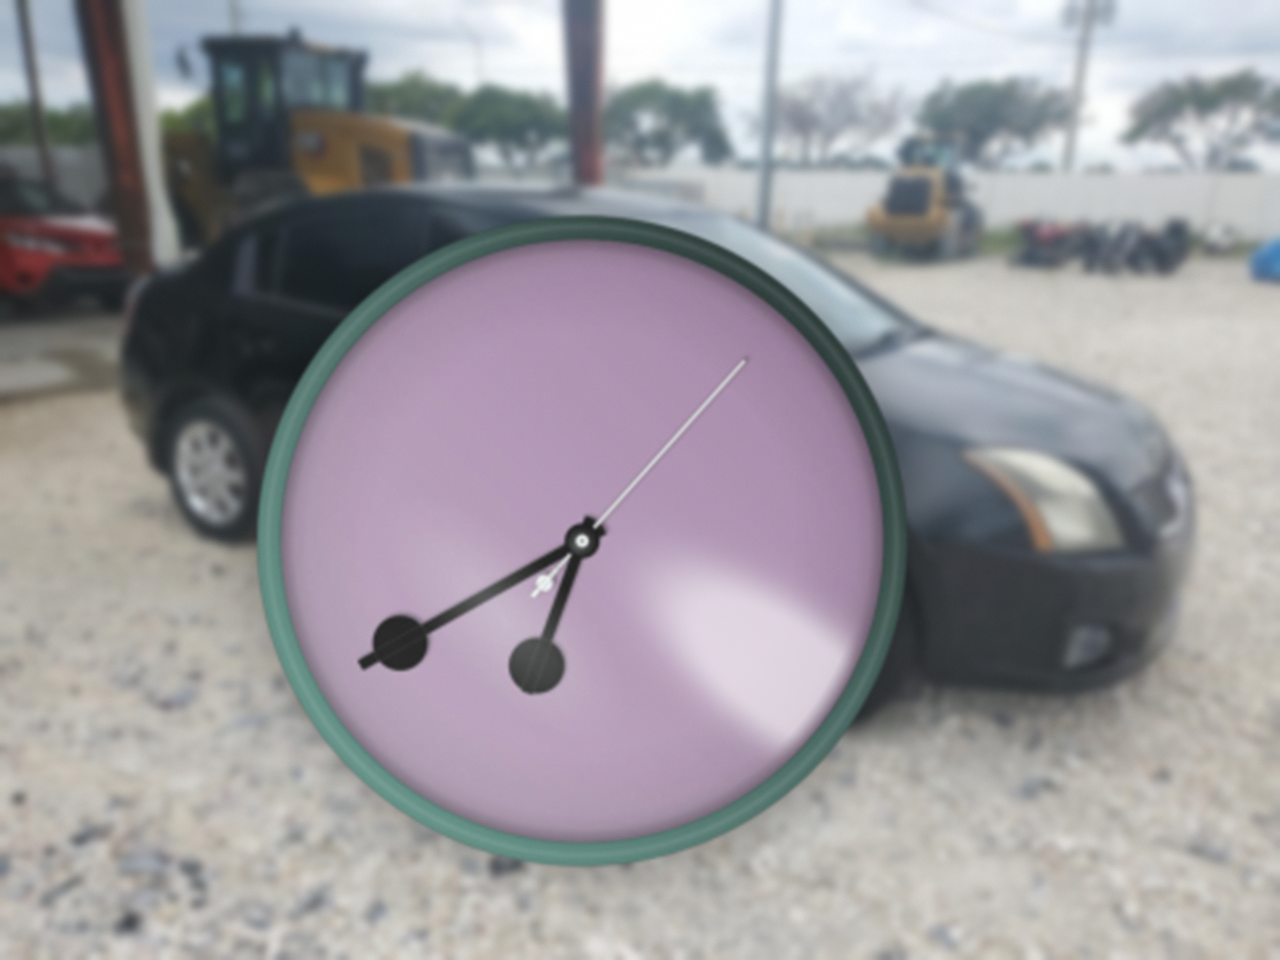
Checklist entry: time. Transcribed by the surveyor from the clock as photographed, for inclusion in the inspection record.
6:40:07
